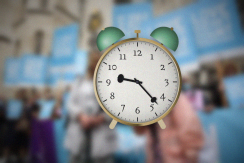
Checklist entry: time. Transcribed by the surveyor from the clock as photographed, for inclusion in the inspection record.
9:23
